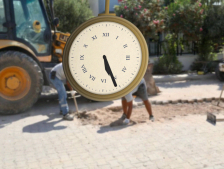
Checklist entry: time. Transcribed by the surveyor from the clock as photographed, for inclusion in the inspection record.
5:26
